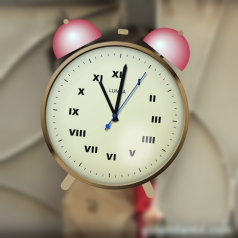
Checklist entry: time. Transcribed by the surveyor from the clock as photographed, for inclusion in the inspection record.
11:01:05
